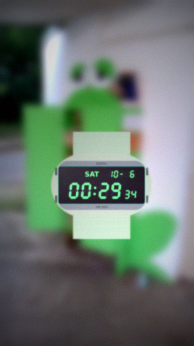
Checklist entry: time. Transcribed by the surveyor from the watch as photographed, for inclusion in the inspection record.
0:29:34
